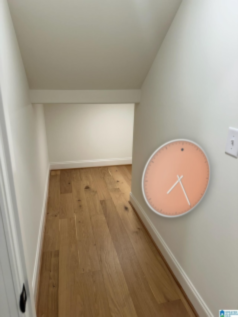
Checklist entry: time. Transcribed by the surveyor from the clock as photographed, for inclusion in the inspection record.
7:25
